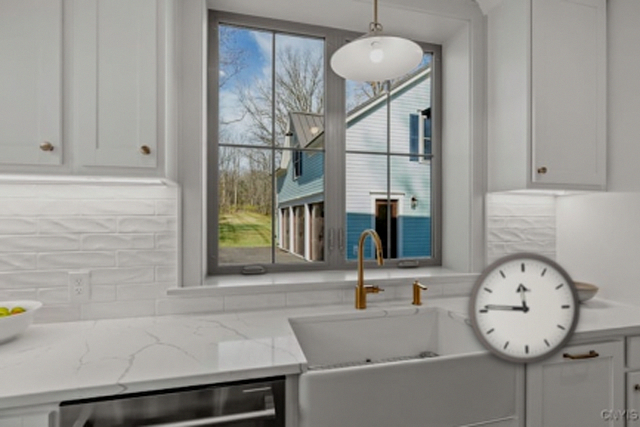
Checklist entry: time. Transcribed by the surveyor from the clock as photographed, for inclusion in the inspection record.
11:46
